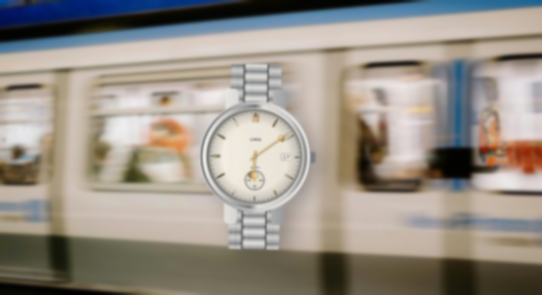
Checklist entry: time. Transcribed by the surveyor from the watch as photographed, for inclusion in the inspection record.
6:09
